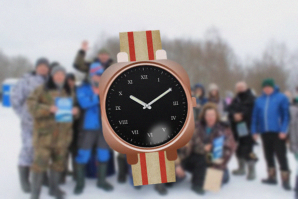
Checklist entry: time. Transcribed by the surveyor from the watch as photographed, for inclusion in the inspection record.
10:10
